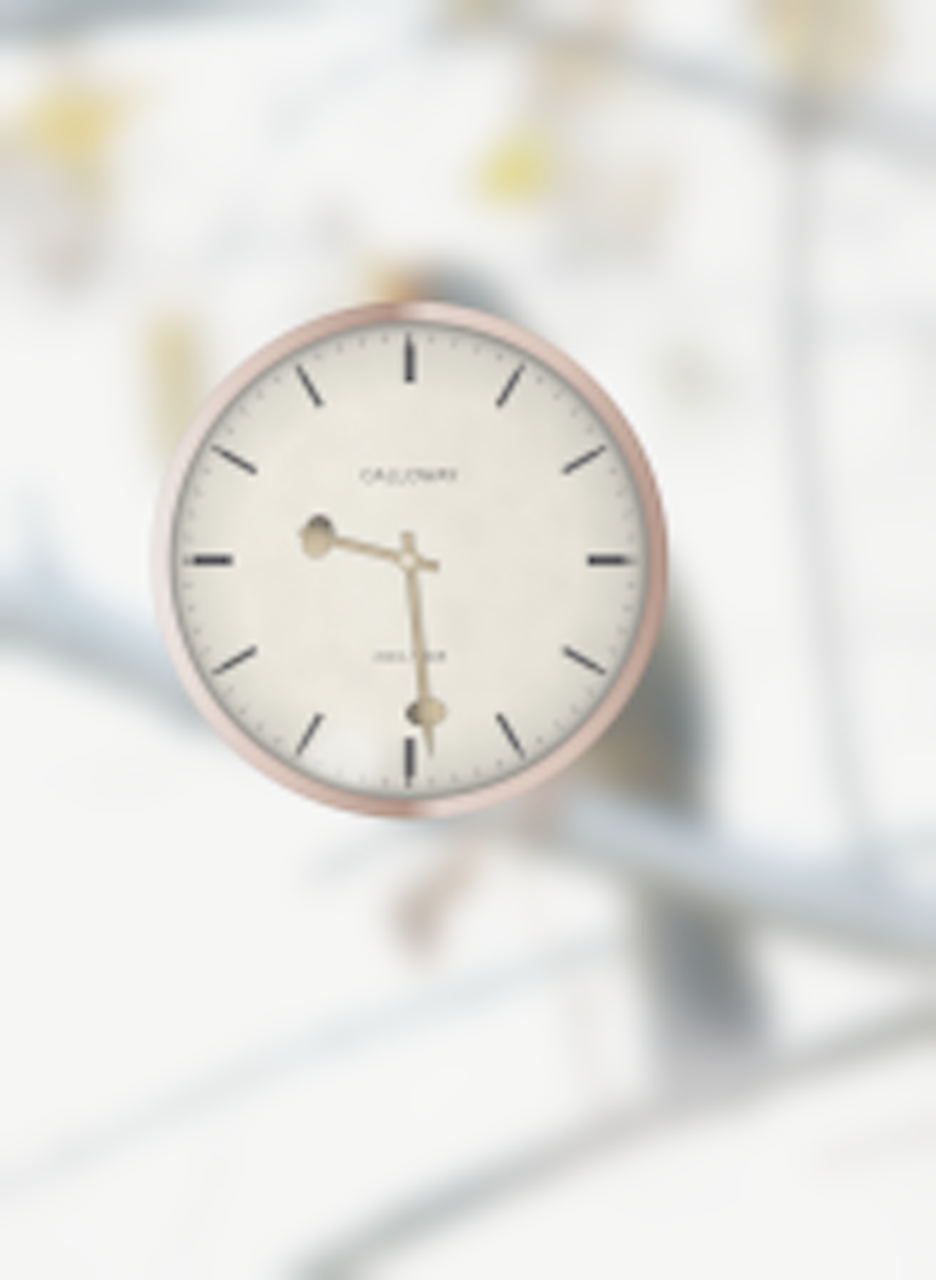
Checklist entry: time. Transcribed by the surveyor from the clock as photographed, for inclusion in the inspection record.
9:29
